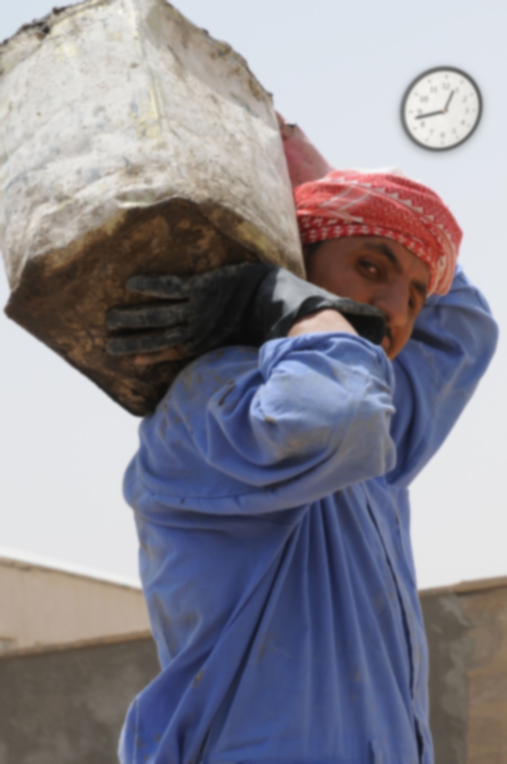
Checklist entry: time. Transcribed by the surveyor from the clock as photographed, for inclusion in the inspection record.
12:43
